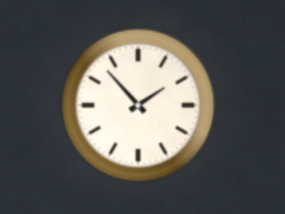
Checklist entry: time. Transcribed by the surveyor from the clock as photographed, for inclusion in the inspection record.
1:53
